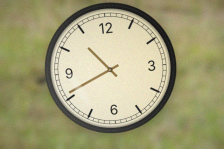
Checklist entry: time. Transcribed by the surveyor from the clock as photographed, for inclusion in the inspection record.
10:41
